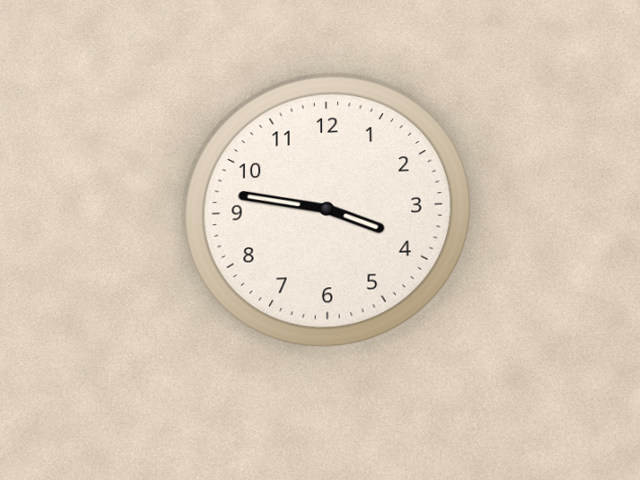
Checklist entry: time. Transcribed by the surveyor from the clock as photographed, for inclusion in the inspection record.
3:47
